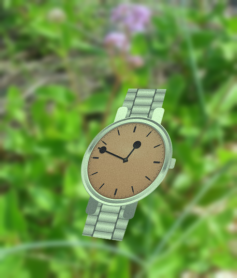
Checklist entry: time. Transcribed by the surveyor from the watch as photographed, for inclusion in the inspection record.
12:48
